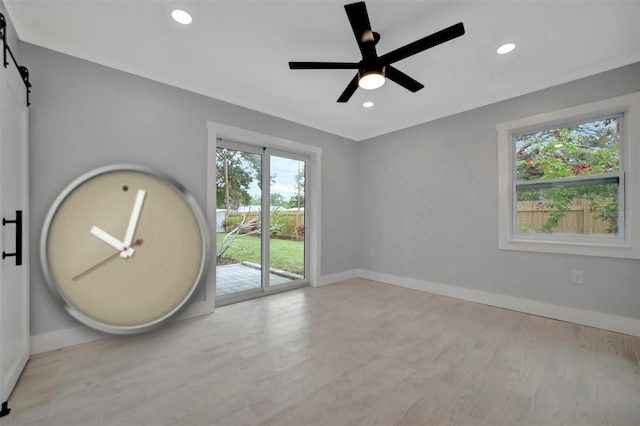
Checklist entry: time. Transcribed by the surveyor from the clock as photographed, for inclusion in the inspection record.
10:02:40
